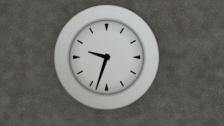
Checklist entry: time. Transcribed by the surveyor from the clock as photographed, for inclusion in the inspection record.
9:33
